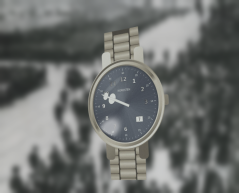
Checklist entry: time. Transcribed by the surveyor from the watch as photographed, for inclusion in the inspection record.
9:49
